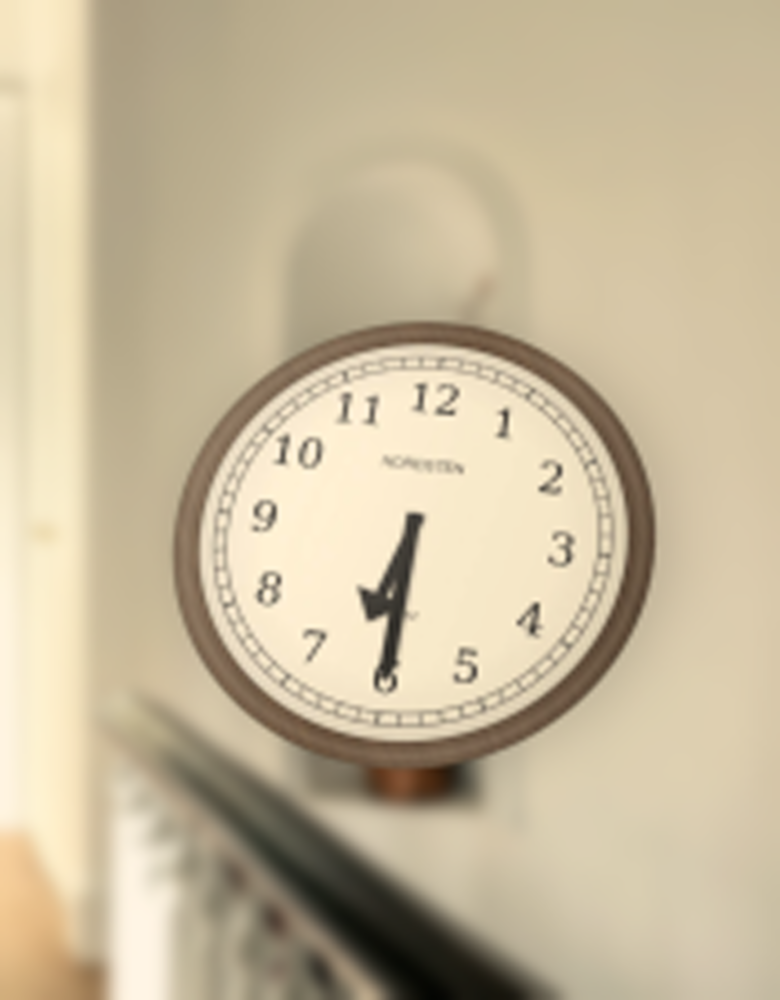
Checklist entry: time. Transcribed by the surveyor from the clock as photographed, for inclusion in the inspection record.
6:30
